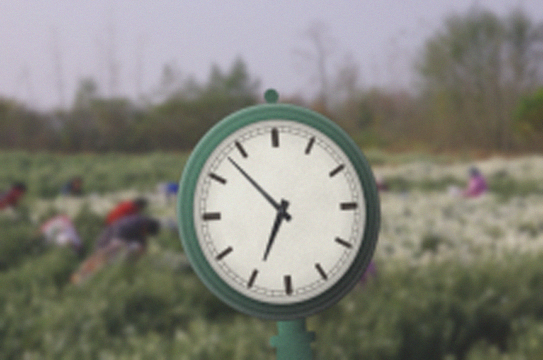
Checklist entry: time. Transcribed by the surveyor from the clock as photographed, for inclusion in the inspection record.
6:53
